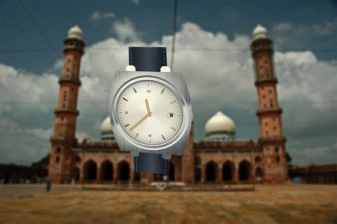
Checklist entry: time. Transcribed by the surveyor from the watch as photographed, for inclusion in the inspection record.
11:38
